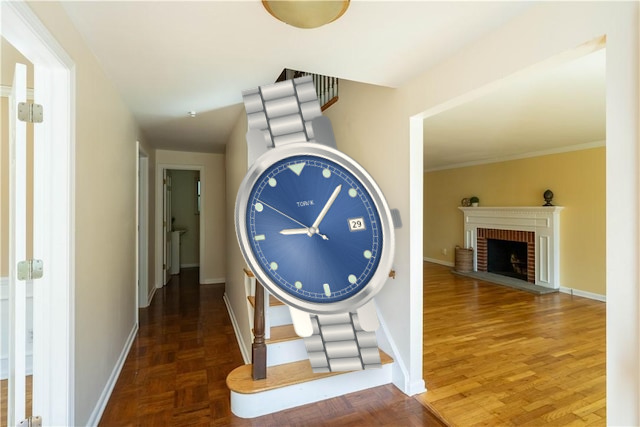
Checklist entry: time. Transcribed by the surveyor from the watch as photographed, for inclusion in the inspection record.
9:07:51
